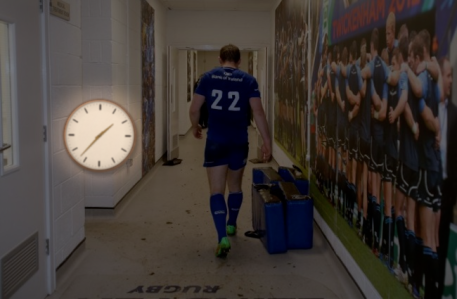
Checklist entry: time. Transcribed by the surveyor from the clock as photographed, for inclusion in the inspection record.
1:37
